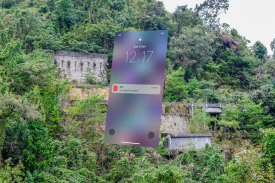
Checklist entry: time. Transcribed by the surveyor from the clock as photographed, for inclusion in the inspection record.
12:17
